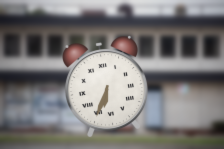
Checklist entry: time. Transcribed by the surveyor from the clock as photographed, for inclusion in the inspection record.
6:35
